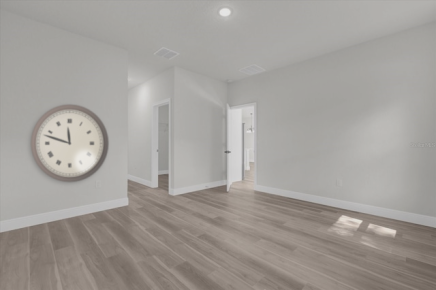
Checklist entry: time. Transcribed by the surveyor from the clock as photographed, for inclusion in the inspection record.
11:48
